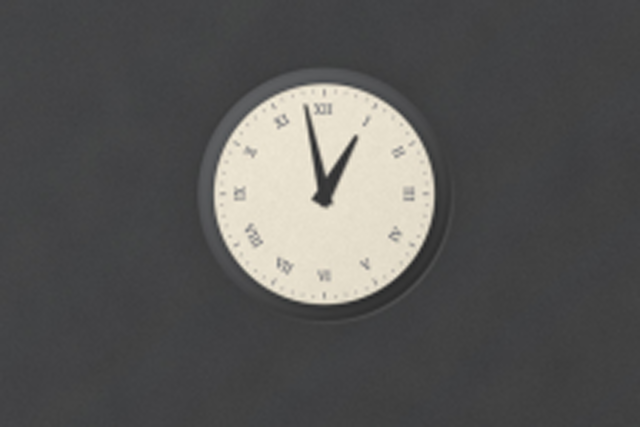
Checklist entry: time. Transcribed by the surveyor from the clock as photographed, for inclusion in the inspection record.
12:58
